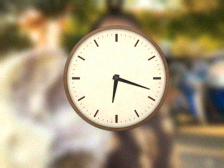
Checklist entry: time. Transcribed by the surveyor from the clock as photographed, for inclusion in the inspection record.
6:18
